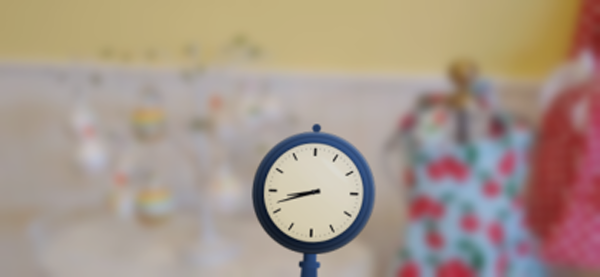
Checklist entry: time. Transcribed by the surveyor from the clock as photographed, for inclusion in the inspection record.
8:42
